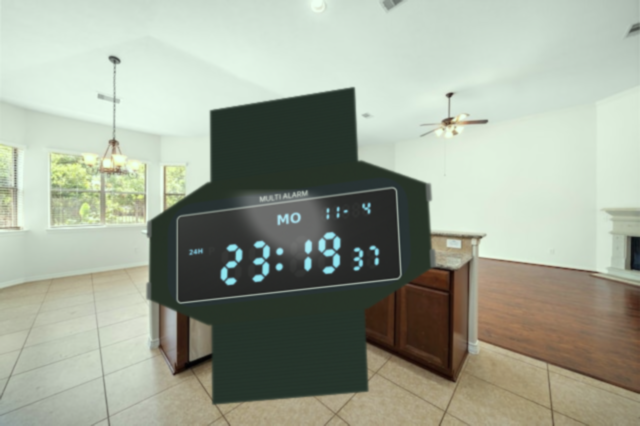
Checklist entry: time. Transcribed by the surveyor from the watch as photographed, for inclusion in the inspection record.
23:19:37
